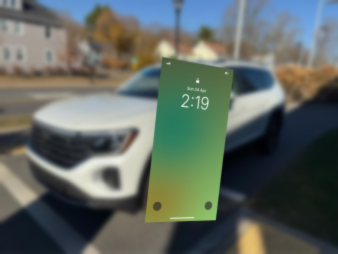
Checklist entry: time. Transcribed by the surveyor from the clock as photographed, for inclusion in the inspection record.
2:19
